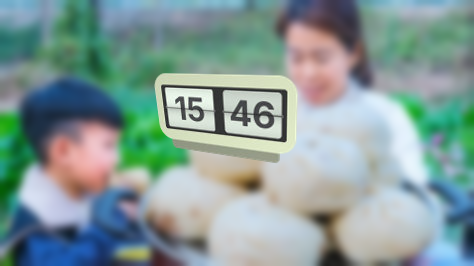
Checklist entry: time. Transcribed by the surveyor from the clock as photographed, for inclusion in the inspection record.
15:46
